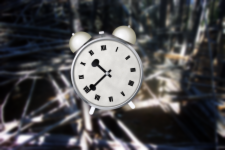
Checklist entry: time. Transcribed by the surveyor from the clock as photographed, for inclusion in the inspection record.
10:39
